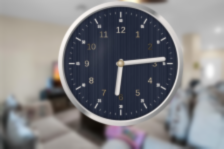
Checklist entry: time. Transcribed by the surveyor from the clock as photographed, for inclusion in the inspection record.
6:14
